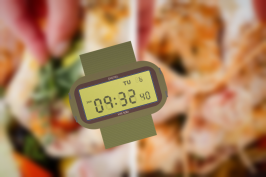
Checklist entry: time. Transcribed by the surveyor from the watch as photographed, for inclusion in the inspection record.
9:32:40
